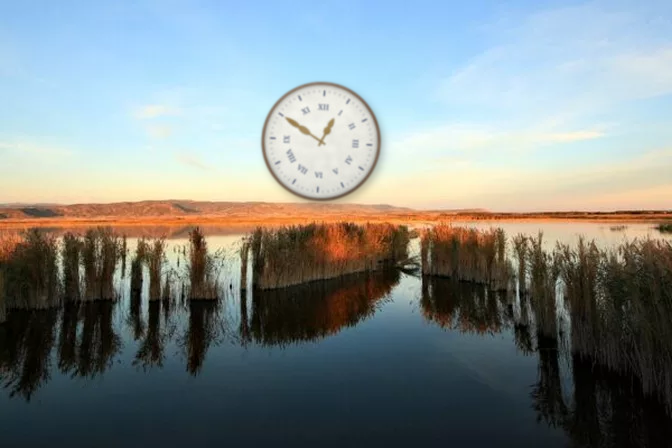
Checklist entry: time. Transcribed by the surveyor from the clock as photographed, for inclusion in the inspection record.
12:50
